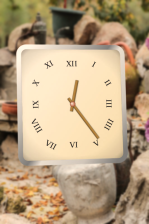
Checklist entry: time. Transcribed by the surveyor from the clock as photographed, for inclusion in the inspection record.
12:24
